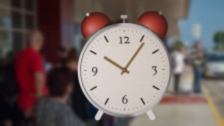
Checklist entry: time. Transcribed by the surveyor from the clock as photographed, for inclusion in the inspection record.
10:06
